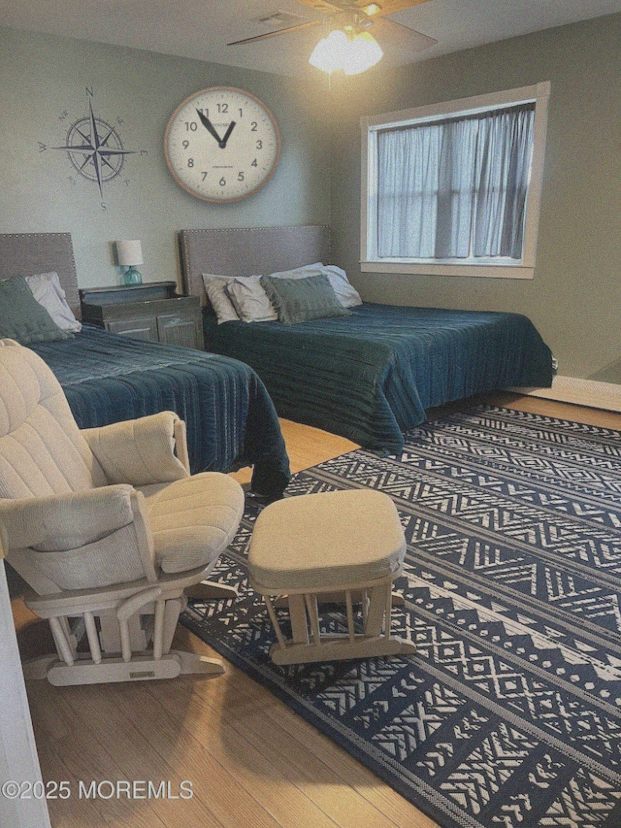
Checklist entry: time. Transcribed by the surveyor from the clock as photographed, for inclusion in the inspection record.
12:54
